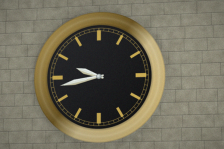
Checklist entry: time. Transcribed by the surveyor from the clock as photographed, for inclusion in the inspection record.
9:43
